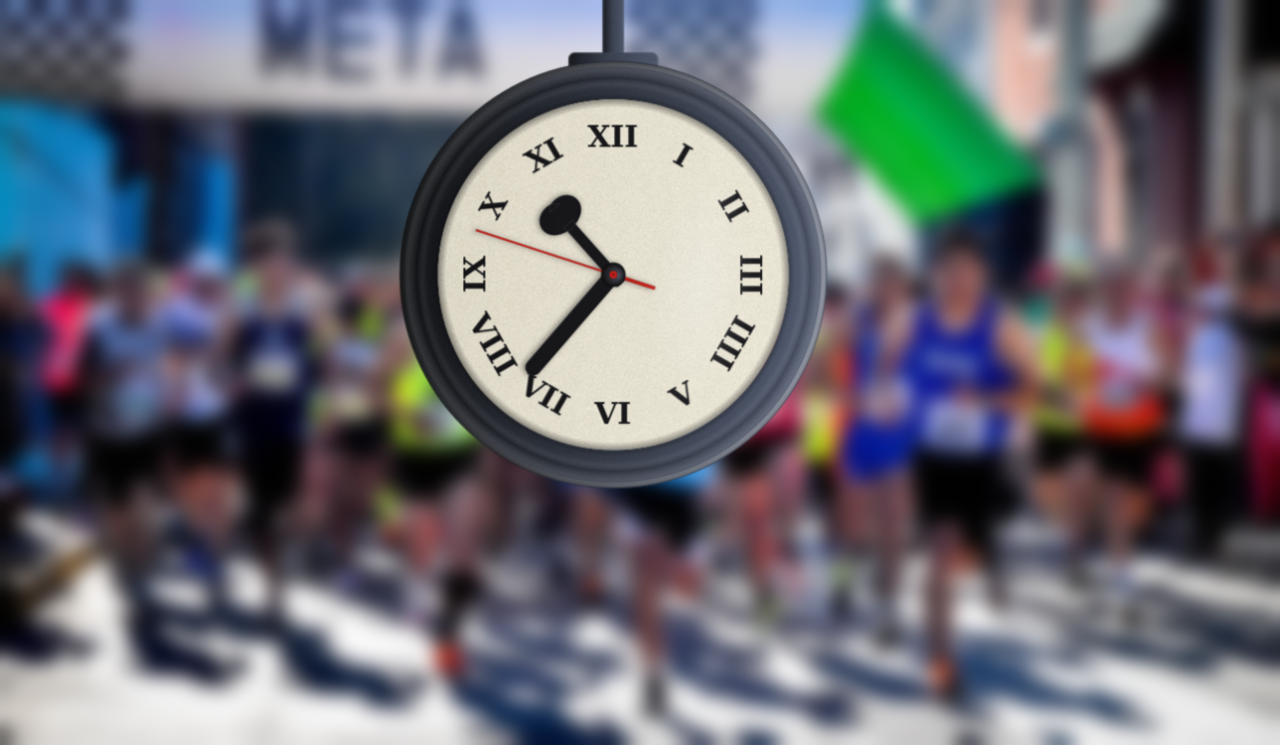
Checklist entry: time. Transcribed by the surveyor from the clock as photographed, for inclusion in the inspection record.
10:36:48
